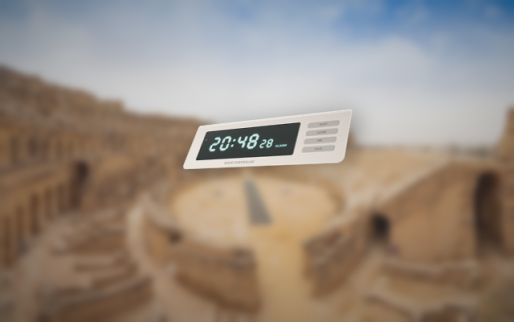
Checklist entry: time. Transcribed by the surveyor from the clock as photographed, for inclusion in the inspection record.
20:48:28
